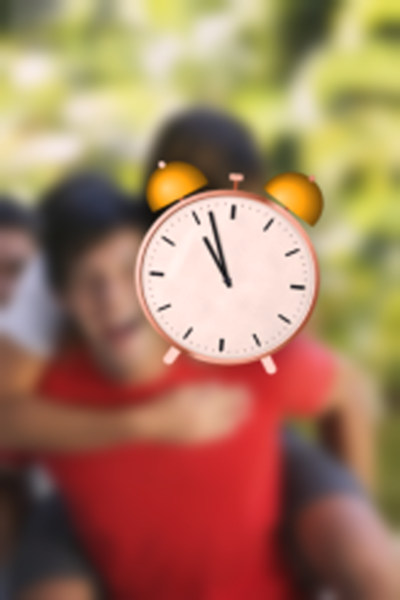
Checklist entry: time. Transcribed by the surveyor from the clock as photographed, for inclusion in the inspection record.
10:57
